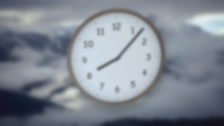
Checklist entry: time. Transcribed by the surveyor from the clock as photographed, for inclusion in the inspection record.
8:07
